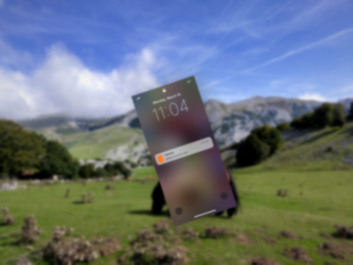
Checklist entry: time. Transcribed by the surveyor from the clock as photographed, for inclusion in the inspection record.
11:04
